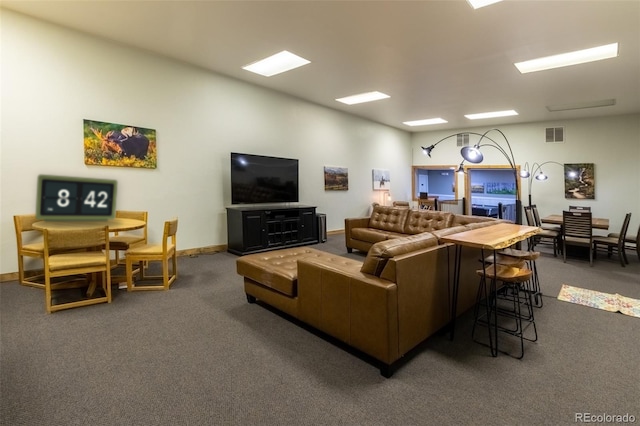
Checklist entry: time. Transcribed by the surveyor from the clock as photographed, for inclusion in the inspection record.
8:42
